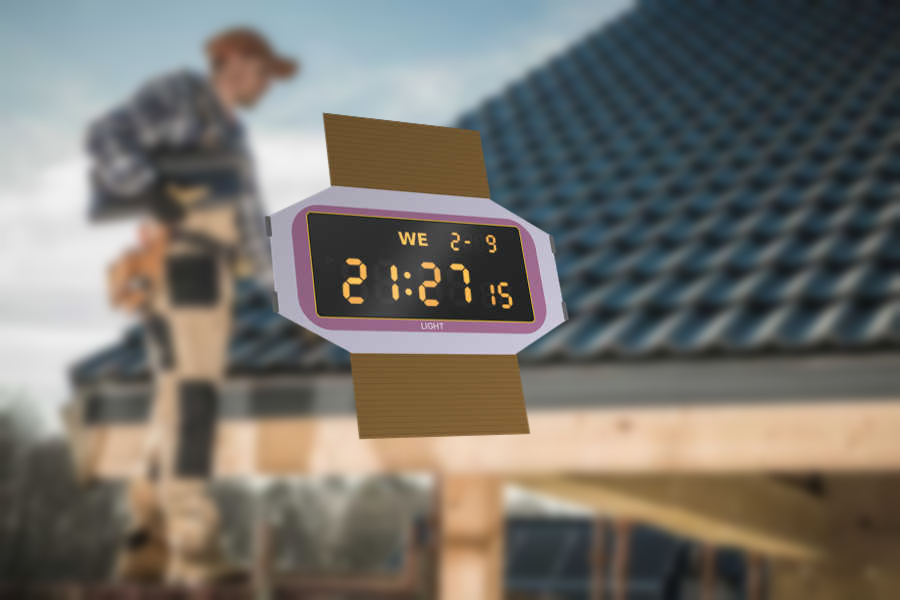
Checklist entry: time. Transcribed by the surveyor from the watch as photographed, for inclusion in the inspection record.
21:27:15
